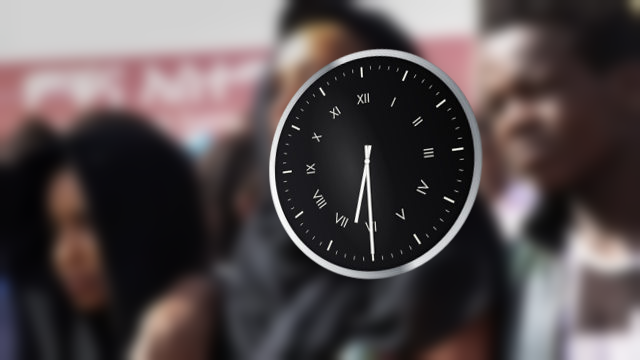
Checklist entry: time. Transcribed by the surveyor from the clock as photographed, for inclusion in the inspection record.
6:30
